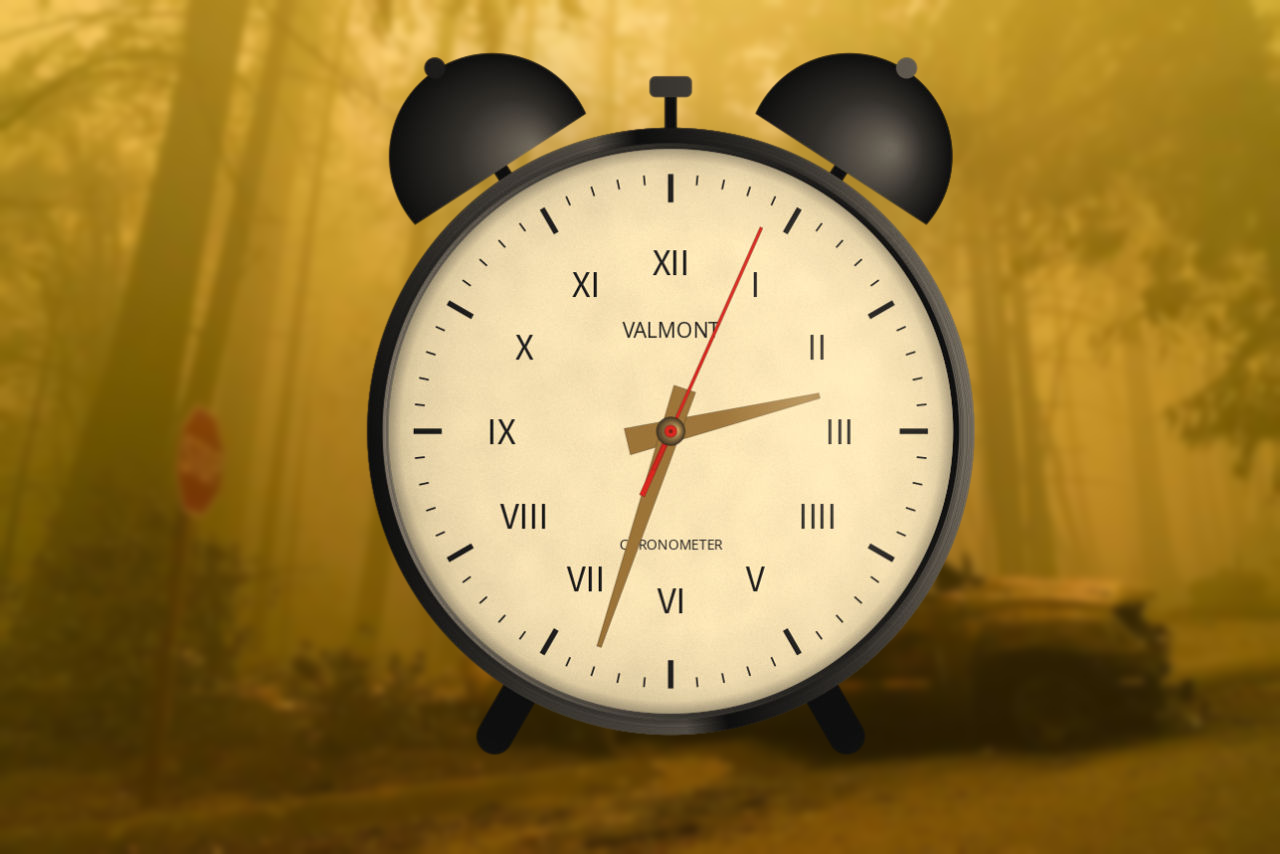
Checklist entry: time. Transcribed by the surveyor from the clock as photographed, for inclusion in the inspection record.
2:33:04
